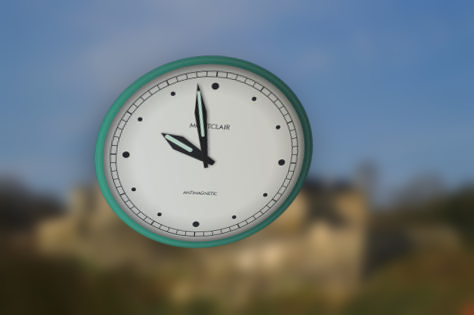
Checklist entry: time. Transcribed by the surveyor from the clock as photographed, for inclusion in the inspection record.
9:58
